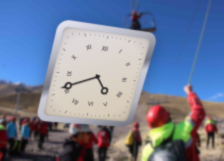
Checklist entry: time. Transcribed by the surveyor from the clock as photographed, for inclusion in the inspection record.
4:41
